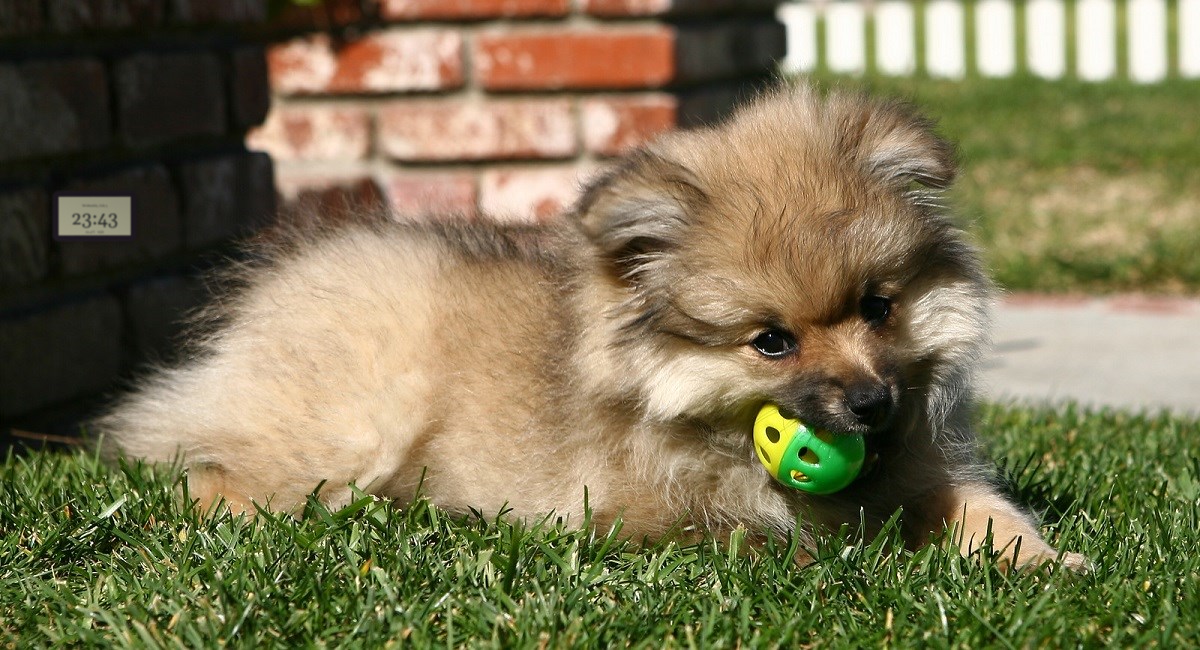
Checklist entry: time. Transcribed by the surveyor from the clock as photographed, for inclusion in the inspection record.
23:43
